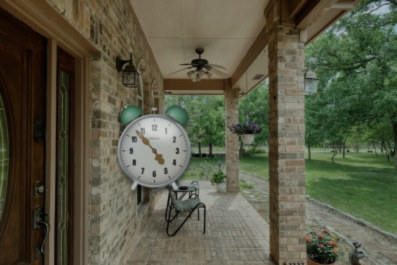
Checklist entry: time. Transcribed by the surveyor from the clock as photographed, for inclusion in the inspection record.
4:53
